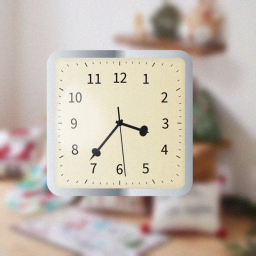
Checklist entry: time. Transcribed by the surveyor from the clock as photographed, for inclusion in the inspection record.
3:36:29
